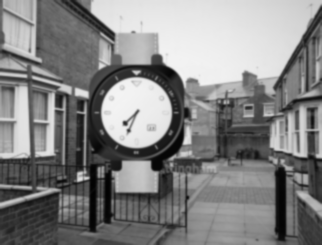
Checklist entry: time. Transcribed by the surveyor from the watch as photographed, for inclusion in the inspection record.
7:34
